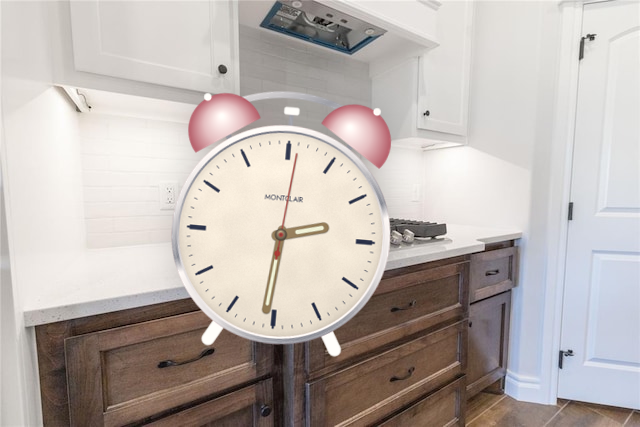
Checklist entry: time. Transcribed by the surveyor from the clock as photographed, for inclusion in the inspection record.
2:31:01
